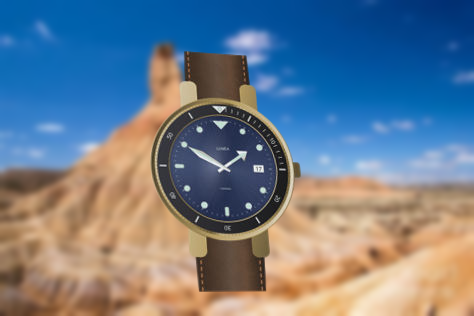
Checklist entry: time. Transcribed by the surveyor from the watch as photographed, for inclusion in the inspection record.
1:50
